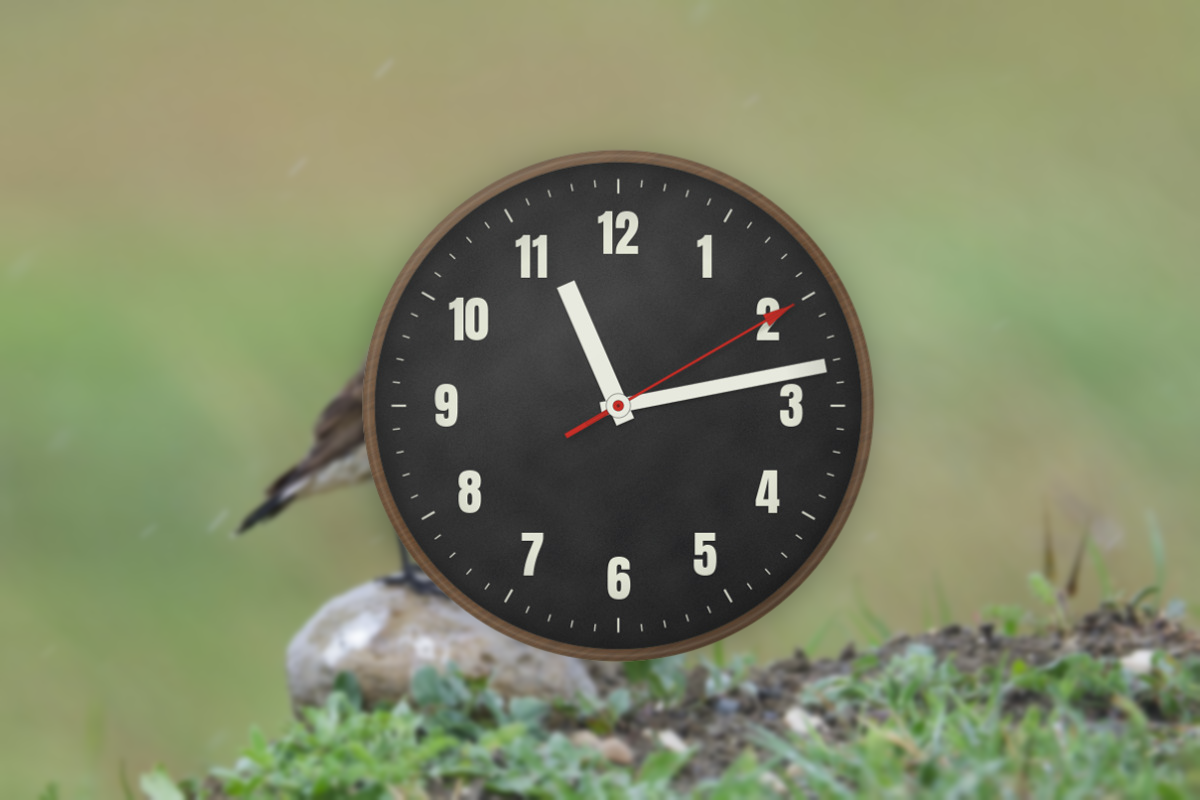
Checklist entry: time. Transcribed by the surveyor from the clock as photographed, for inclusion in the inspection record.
11:13:10
